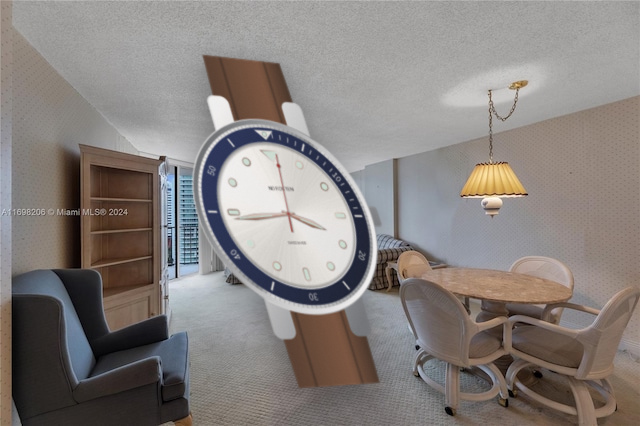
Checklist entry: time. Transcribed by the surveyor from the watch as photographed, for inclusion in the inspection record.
3:44:01
